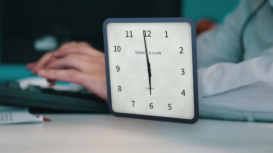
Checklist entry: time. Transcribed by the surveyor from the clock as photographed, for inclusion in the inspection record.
5:59
